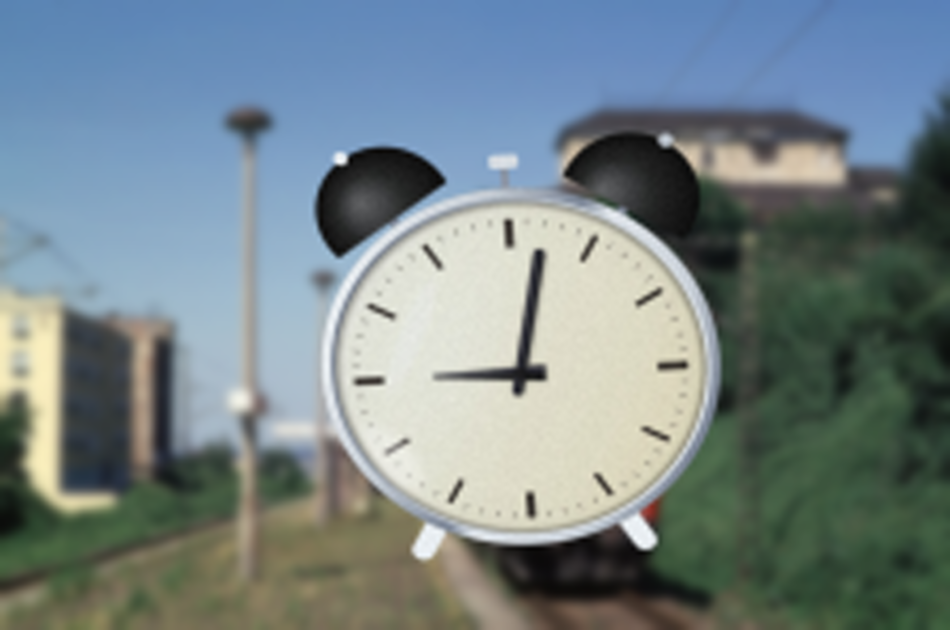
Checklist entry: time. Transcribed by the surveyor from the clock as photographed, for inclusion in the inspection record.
9:02
